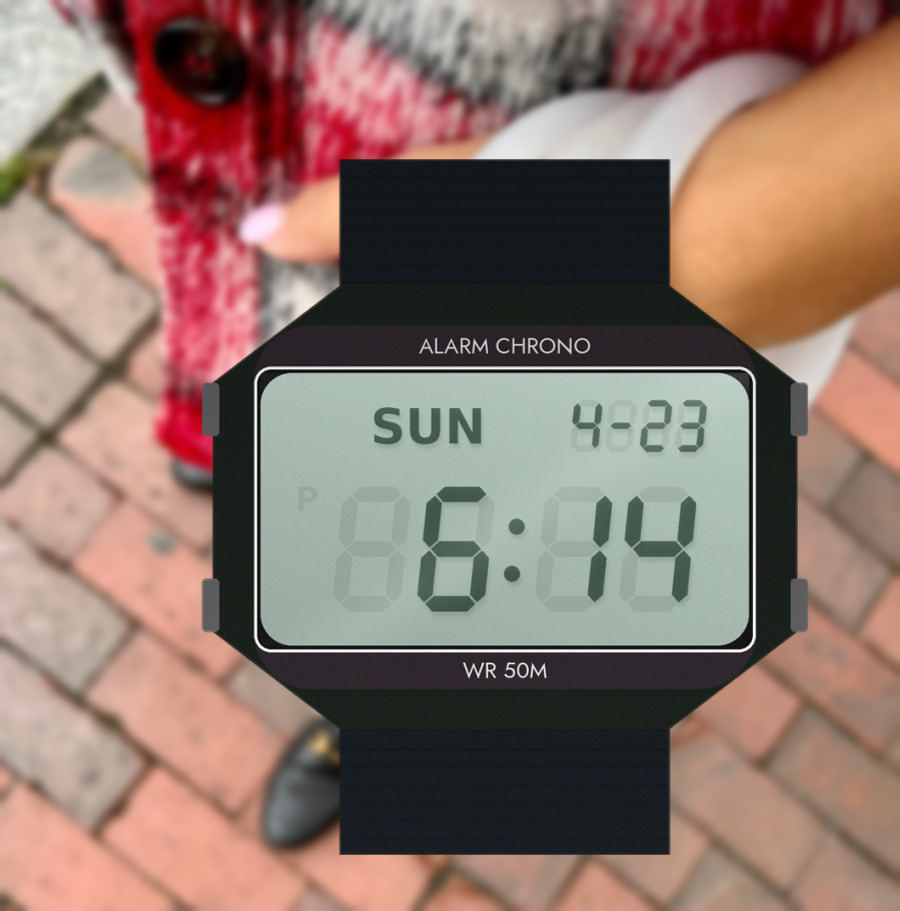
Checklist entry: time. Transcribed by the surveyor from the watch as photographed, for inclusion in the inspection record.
6:14
